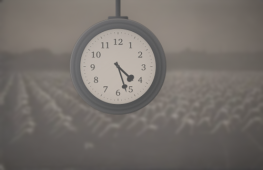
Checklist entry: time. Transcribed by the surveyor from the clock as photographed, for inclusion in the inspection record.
4:27
